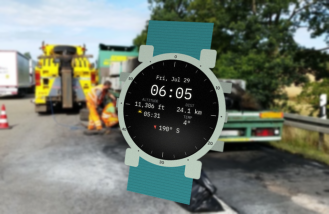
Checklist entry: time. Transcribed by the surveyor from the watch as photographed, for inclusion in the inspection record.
6:05
